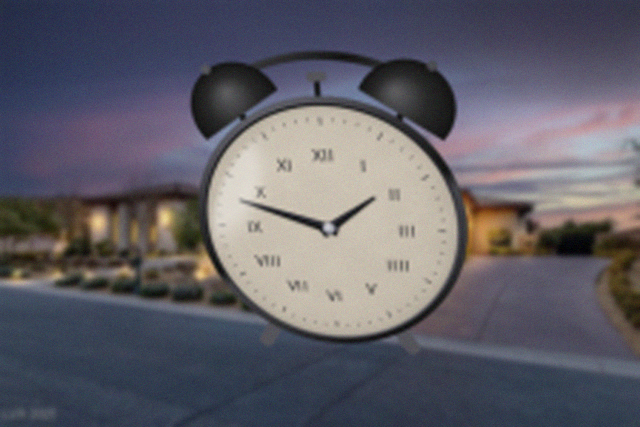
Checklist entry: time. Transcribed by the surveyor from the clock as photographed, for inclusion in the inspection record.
1:48
